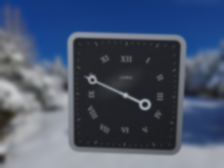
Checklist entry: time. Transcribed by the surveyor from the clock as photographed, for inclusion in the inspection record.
3:49
